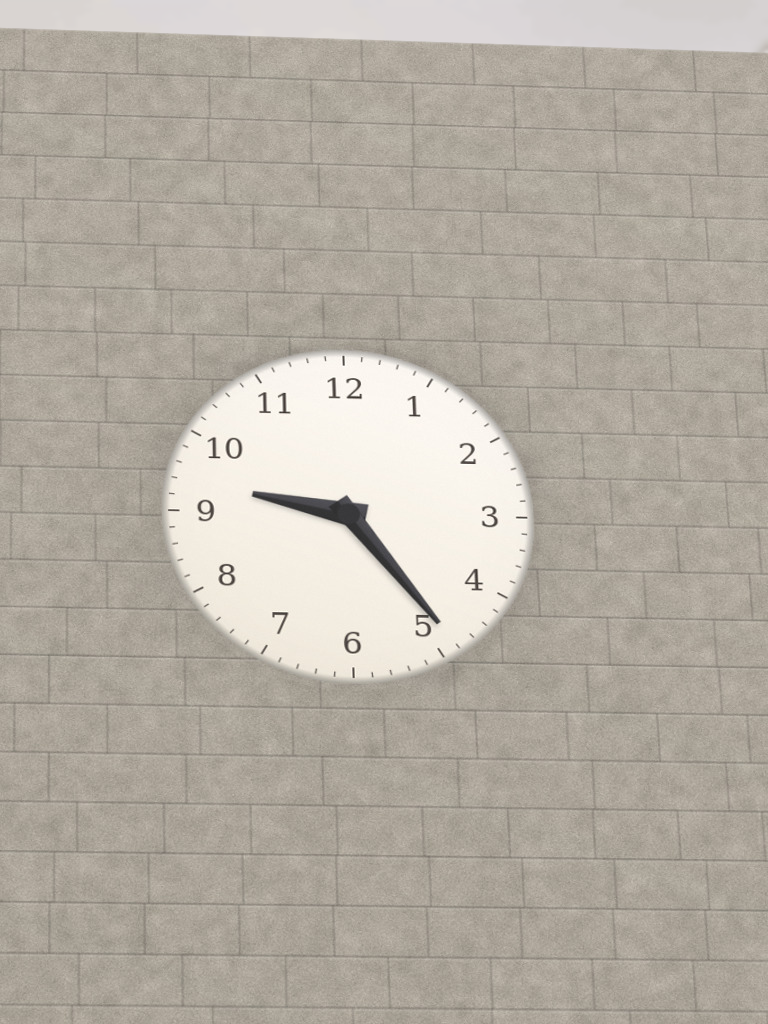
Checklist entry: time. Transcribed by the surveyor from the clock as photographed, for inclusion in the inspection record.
9:24
